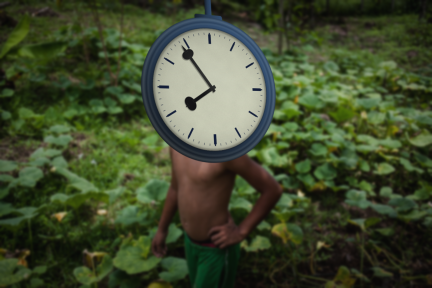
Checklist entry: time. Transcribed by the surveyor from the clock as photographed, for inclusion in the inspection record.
7:54
